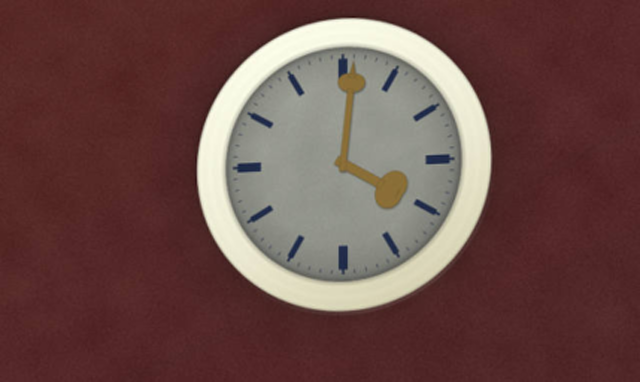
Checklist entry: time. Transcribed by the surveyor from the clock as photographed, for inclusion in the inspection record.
4:01
